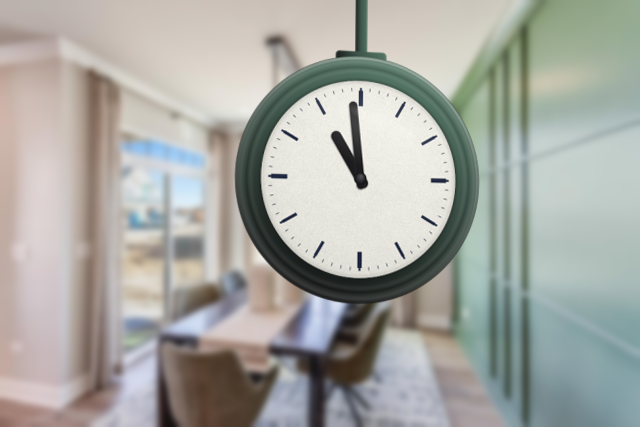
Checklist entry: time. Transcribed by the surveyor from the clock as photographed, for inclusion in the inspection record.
10:59
